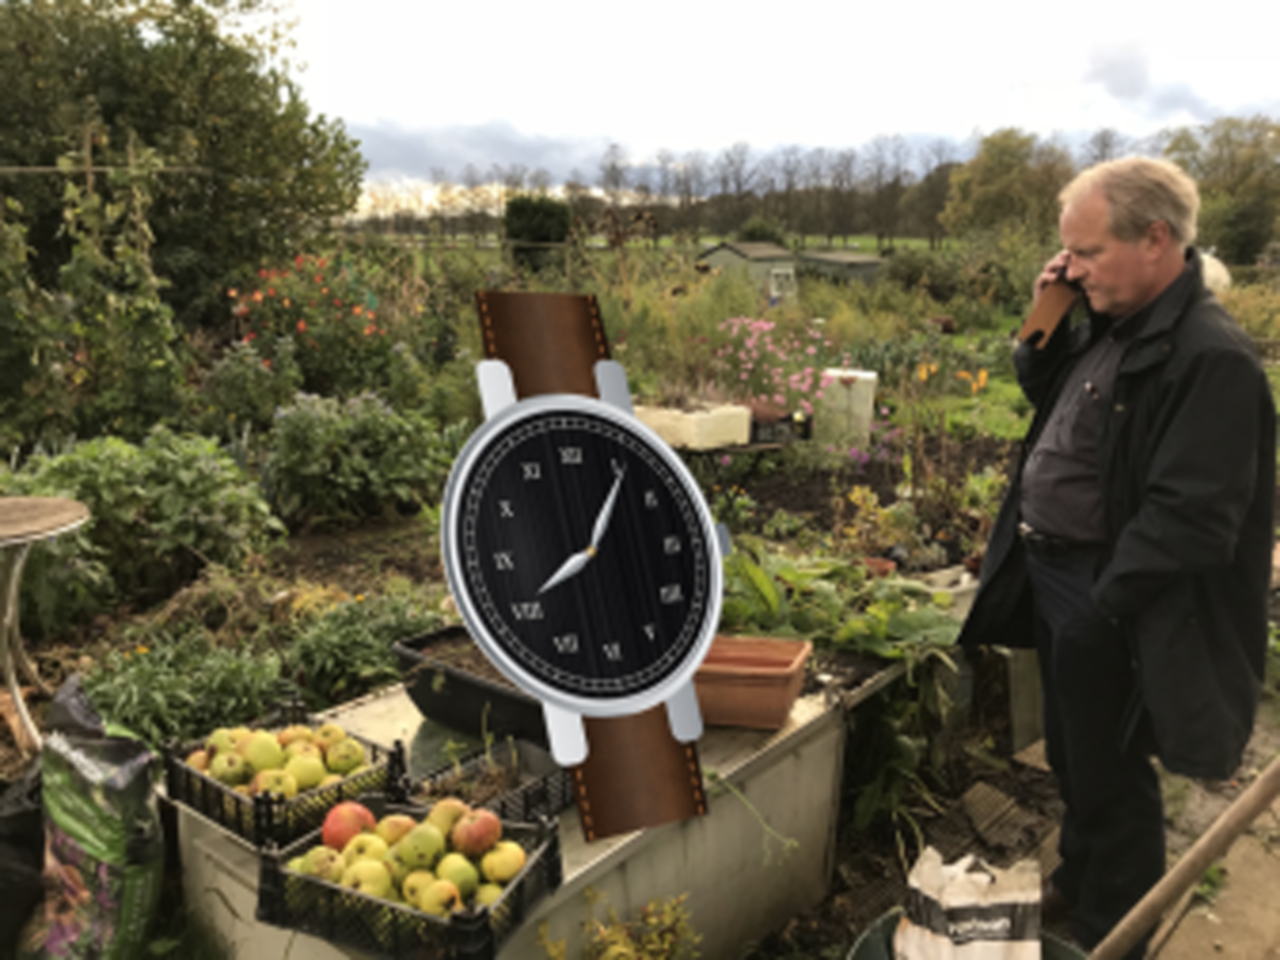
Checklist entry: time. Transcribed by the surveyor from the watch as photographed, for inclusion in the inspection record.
8:06
